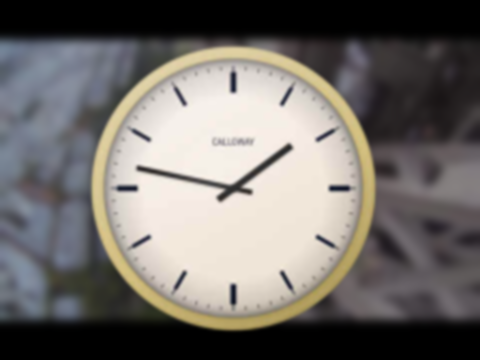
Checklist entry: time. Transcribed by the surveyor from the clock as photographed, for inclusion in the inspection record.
1:47
